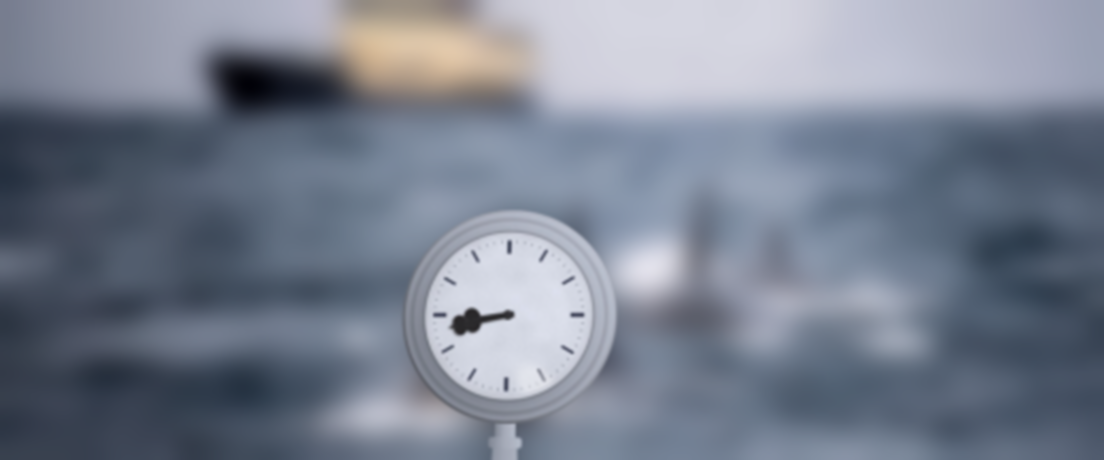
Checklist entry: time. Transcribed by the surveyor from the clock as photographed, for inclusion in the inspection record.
8:43
